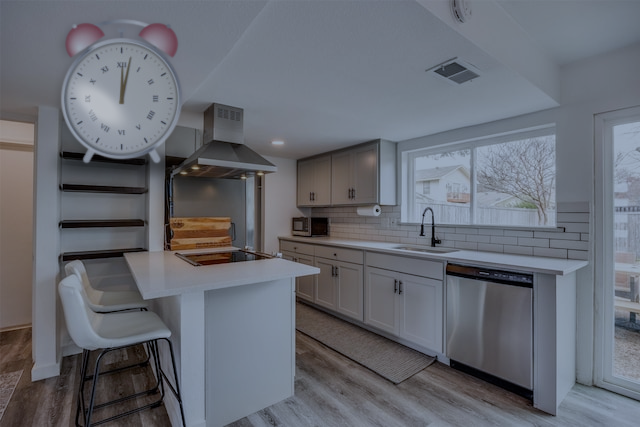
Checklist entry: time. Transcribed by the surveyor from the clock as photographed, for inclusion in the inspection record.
12:02
